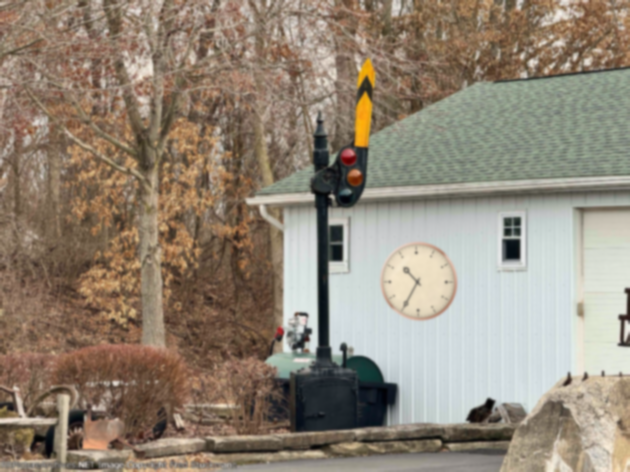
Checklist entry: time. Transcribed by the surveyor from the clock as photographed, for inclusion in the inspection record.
10:35
